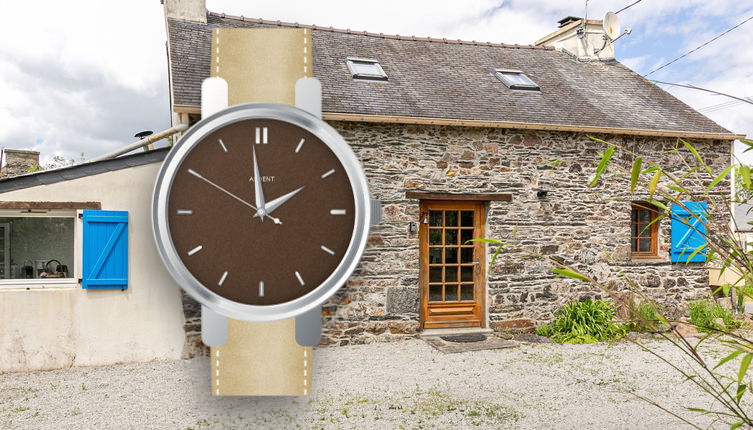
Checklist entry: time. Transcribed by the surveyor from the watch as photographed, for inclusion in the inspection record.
1:58:50
